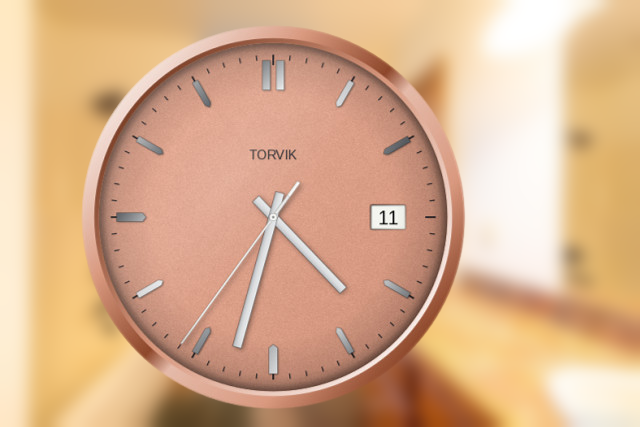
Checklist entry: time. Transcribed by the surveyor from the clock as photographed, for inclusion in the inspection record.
4:32:36
